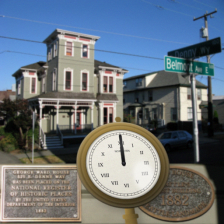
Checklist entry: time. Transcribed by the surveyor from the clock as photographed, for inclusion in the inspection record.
12:00
